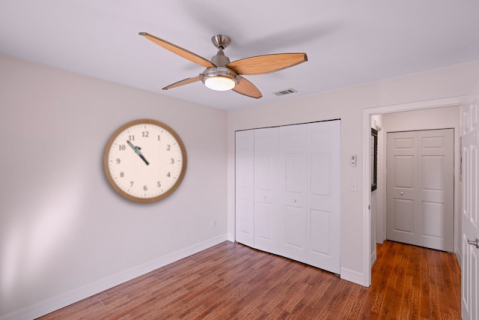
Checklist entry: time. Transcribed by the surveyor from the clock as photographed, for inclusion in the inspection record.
10:53
